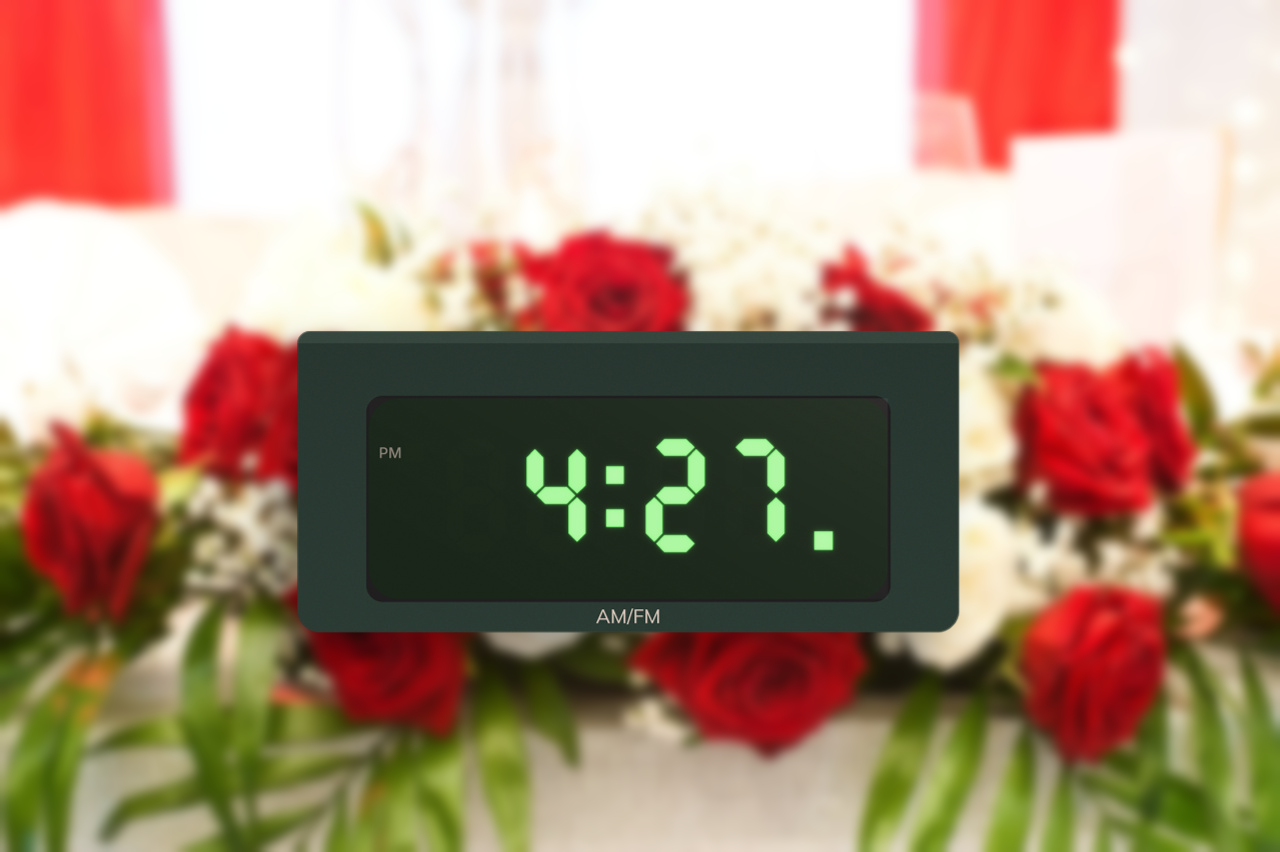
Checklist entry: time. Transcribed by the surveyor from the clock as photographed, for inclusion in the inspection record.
4:27
